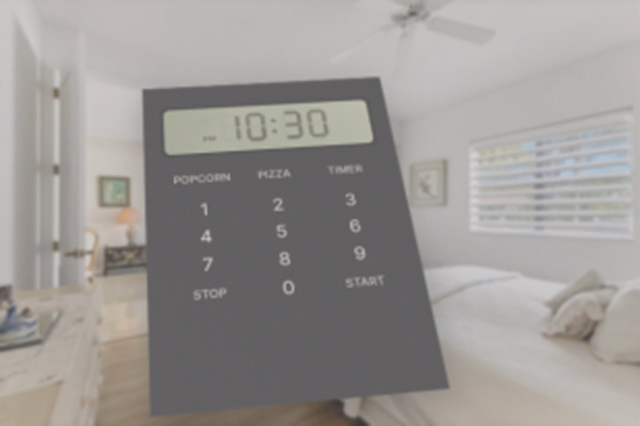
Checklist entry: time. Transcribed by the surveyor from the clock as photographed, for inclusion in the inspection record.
10:30
